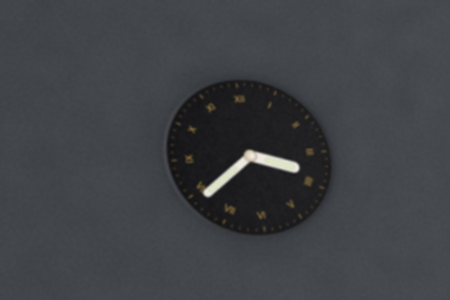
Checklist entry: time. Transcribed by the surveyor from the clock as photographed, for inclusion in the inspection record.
3:39
